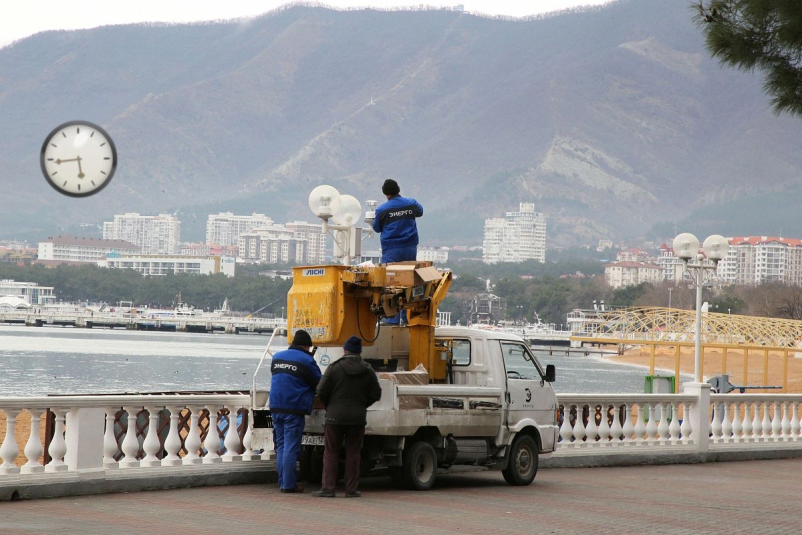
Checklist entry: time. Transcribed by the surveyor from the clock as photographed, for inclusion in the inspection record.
5:44
